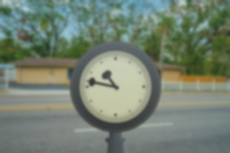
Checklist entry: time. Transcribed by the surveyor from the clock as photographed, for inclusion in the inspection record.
10:47
